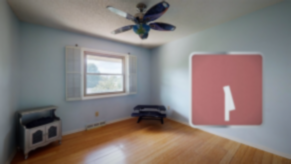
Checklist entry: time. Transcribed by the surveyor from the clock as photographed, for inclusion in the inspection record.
5:30
